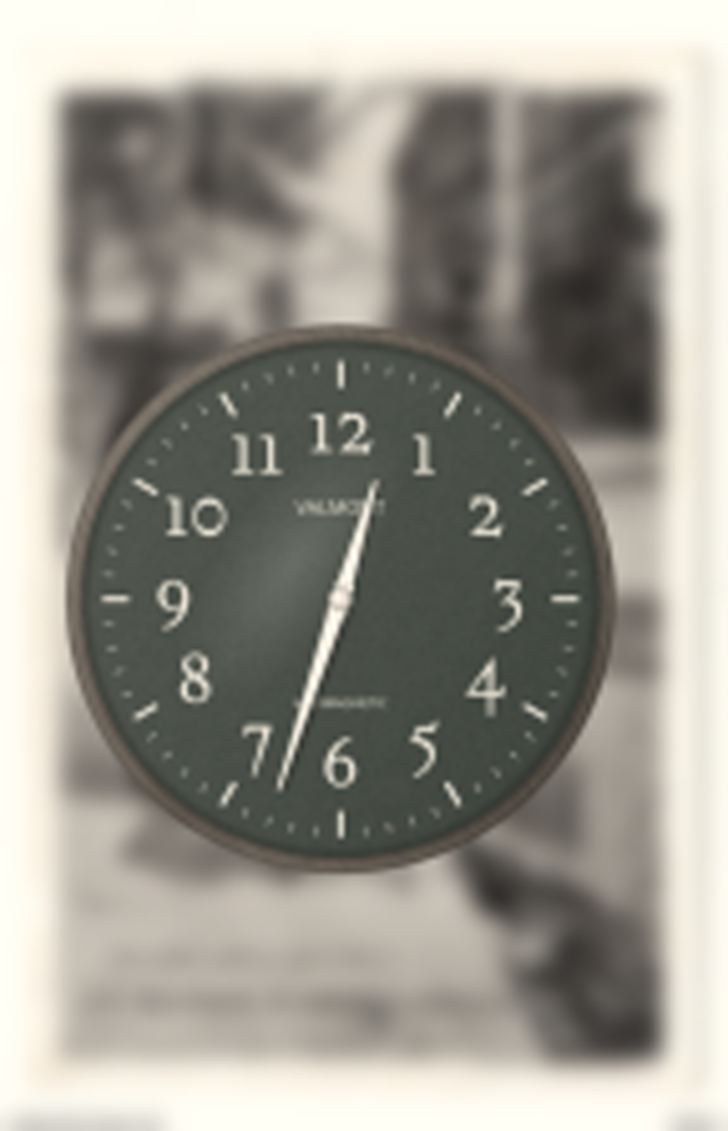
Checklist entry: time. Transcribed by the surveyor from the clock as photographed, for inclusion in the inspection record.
12:33
